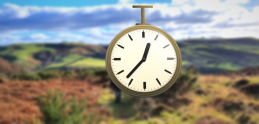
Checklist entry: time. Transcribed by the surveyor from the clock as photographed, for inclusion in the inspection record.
12:37
